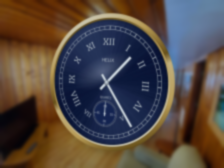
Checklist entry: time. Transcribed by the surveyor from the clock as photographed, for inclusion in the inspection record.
1:24
